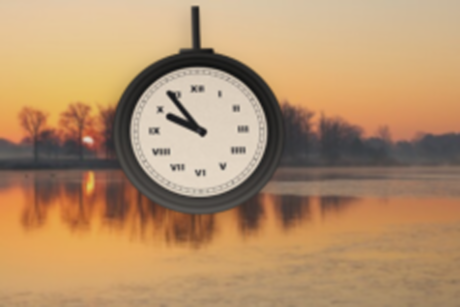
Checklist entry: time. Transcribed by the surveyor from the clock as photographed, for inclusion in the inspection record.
9:54
